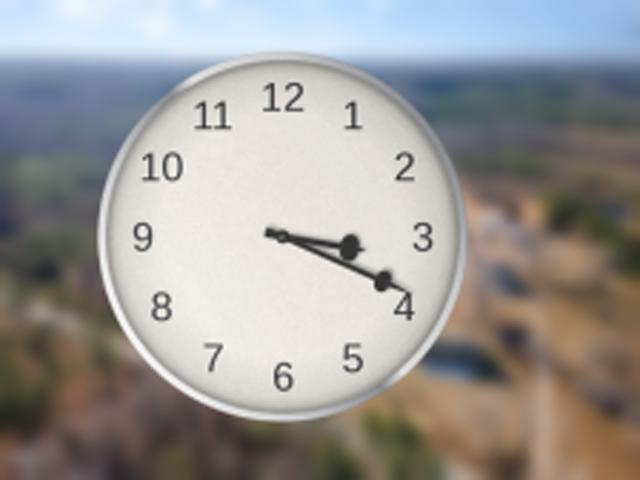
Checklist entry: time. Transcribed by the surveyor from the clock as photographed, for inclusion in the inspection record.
3:19
